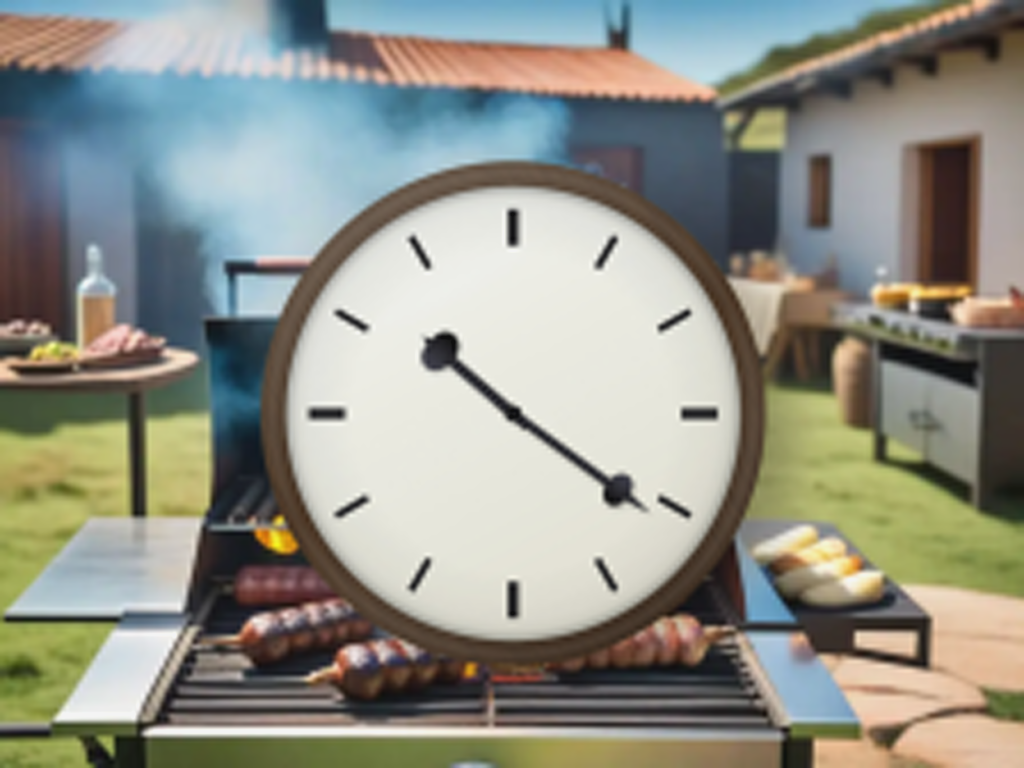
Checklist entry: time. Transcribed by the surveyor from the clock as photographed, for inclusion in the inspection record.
10:21
